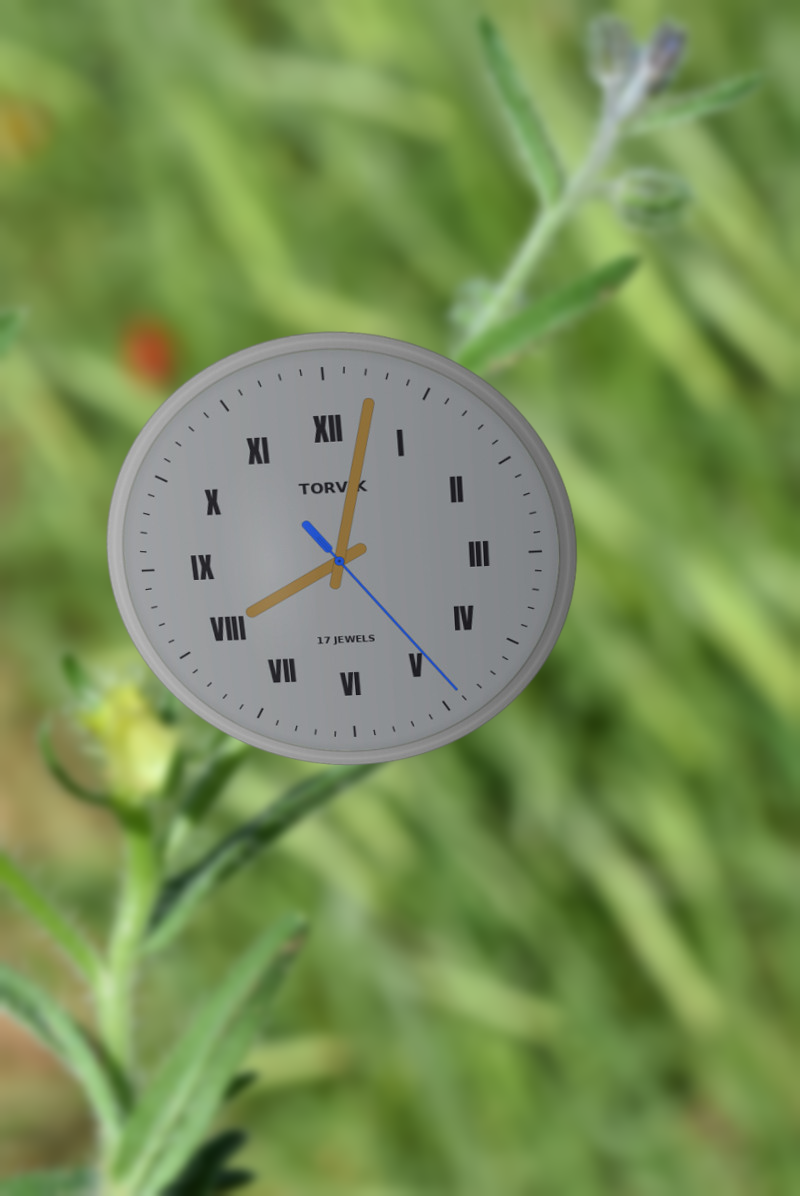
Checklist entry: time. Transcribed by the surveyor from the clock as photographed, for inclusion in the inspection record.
8:02:24
